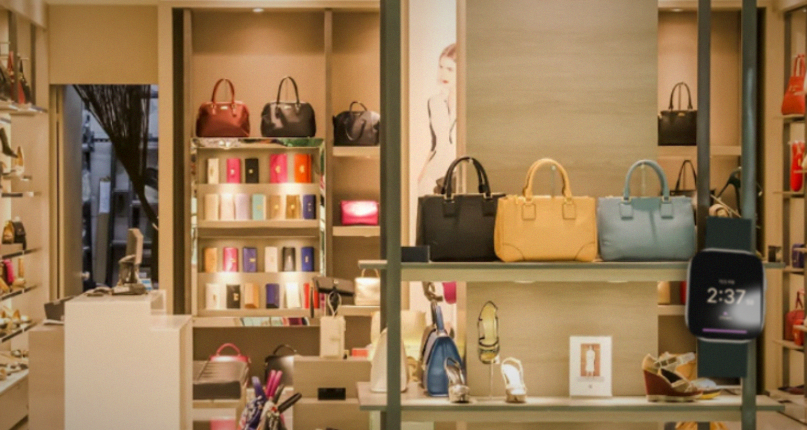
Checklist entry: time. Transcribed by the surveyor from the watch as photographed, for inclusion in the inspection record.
2:37
